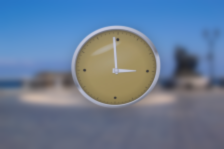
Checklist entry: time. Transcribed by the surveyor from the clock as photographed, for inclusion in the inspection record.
2:59
